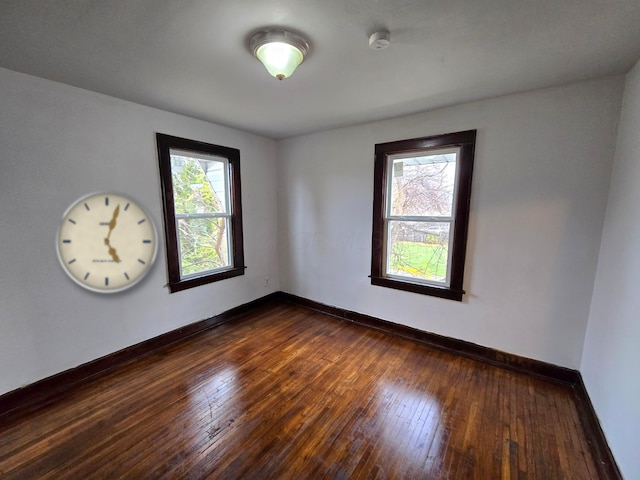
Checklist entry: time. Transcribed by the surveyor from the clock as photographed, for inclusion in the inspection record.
5:03
